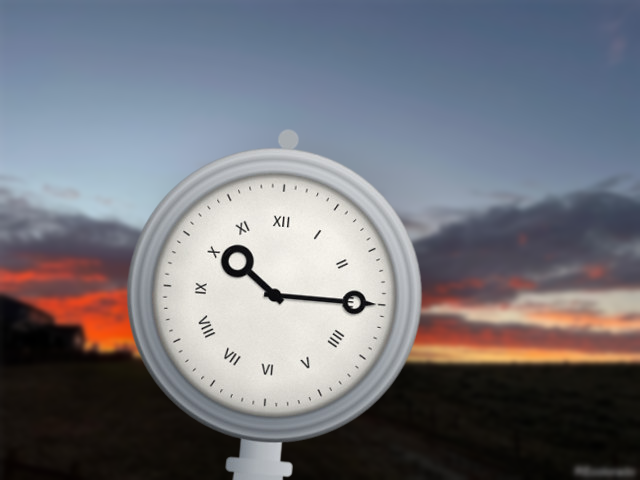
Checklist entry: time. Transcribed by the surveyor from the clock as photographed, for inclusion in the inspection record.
10:15
